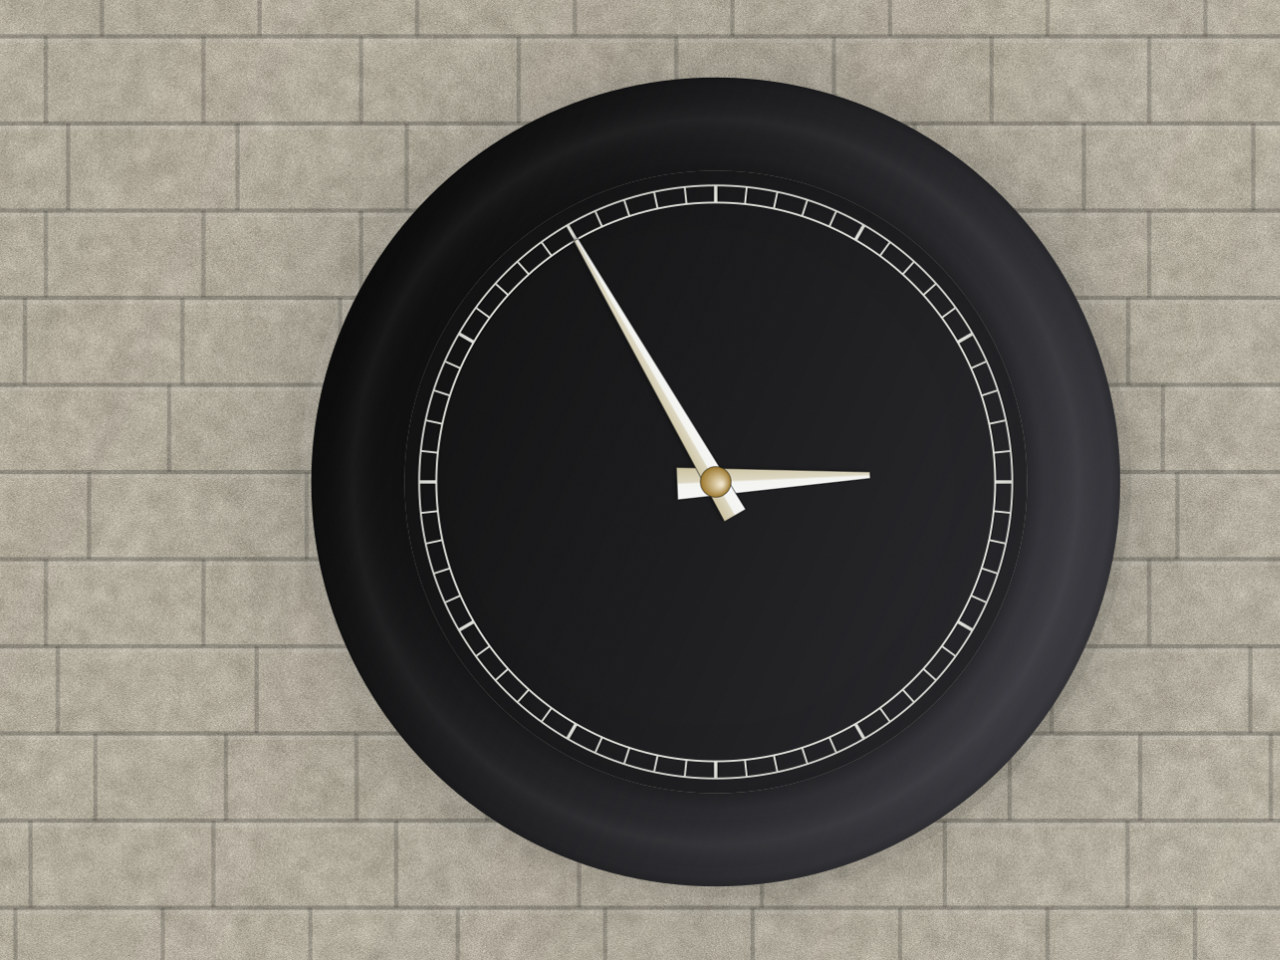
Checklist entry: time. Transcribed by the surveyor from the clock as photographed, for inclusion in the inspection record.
2:55
